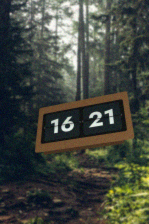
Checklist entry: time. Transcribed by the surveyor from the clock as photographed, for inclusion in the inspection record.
16:21
